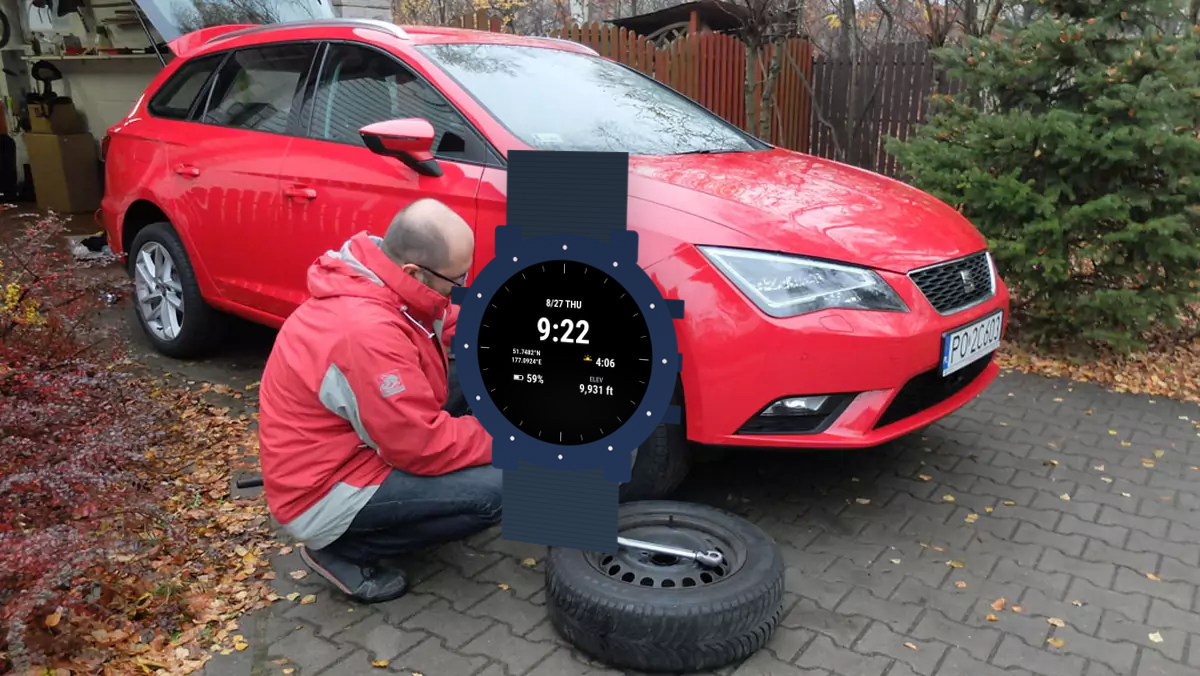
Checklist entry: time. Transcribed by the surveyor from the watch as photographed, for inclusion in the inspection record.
9:22
